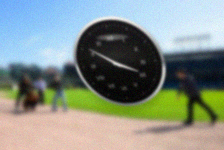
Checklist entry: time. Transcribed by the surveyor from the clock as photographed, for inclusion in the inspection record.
3:51
